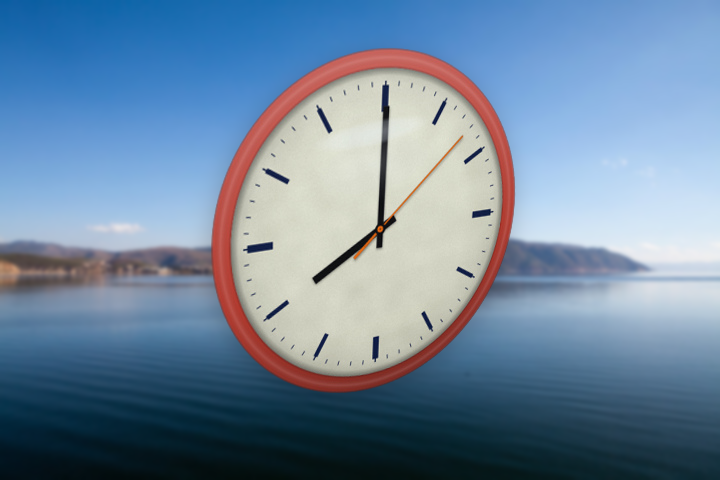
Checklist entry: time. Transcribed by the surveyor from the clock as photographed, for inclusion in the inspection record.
8:00:08
